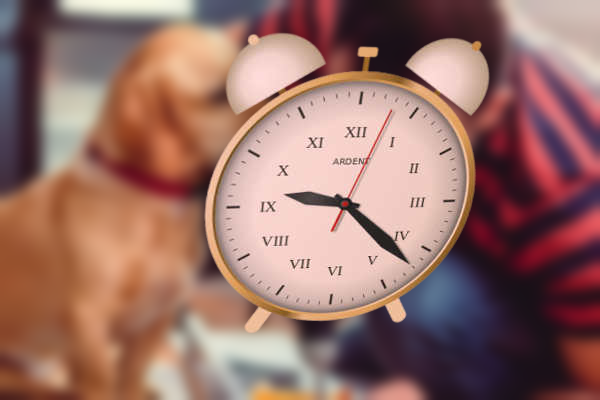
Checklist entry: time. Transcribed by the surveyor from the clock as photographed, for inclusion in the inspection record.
9:22:03
